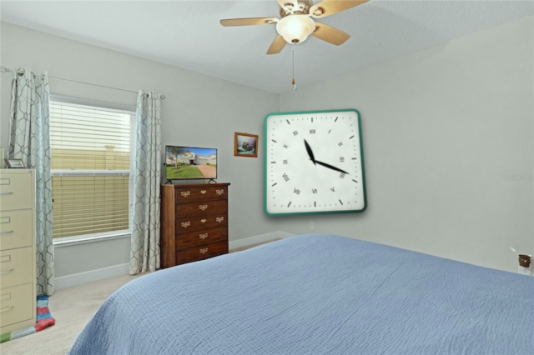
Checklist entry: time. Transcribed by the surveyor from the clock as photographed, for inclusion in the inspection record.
11:19
